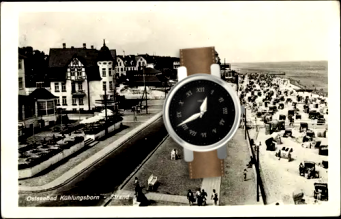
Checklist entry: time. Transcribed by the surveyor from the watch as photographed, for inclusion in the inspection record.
12:41
